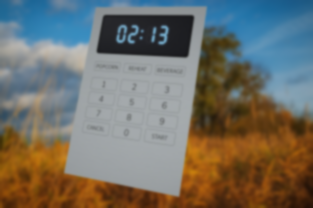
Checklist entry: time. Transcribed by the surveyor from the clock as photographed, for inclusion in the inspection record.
2:13
